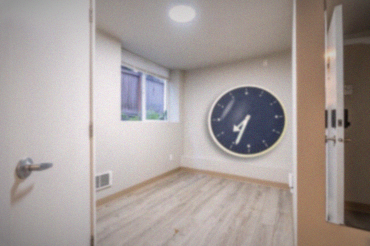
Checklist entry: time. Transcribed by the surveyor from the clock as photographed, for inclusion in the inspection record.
7:34
